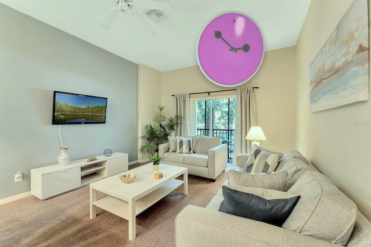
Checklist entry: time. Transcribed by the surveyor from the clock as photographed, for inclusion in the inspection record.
2:52
